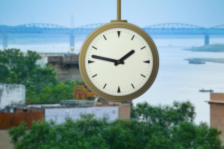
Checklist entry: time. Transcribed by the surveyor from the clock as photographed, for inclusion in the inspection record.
1:47
